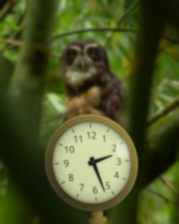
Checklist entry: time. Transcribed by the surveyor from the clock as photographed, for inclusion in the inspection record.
2:27
